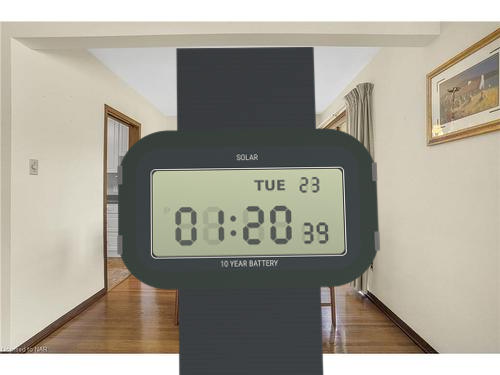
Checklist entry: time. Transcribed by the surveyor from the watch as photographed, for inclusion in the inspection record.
1:20:39
